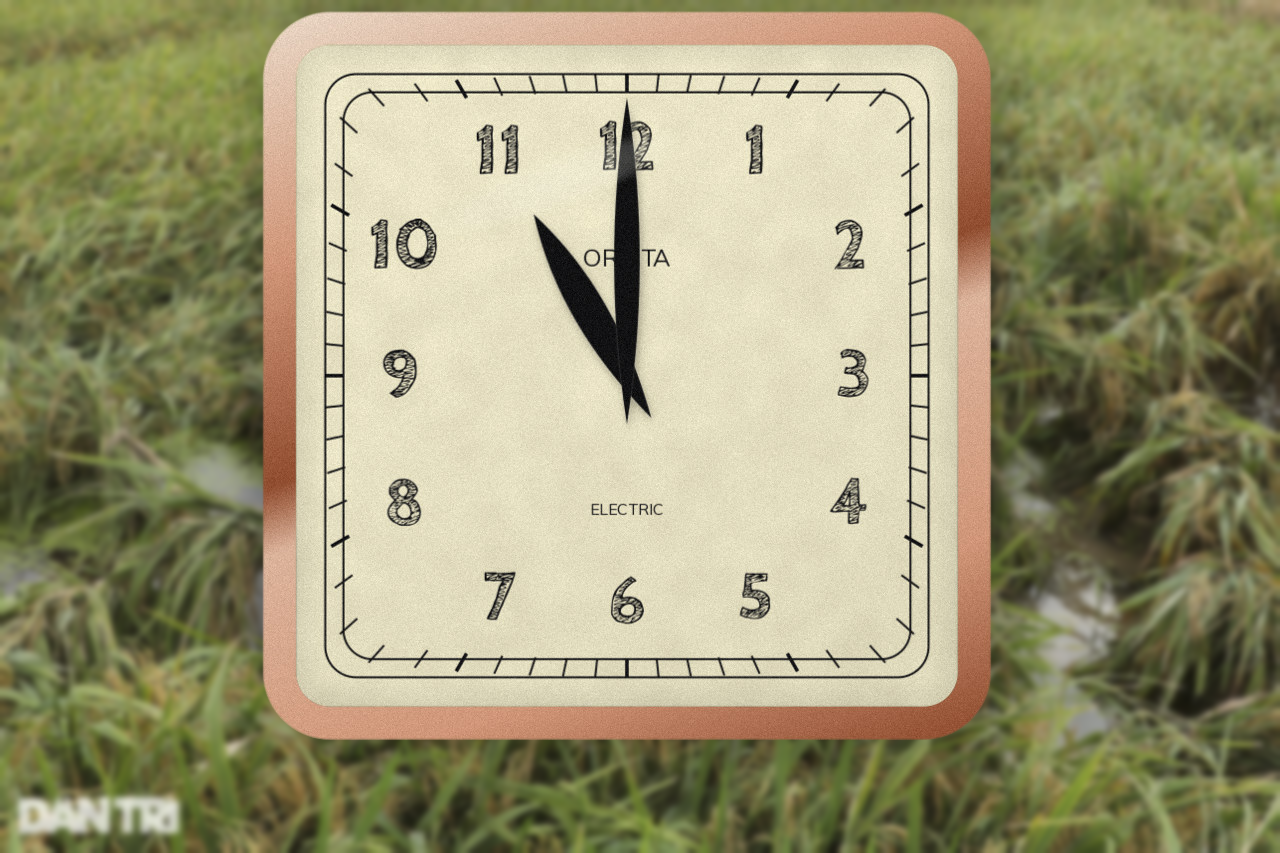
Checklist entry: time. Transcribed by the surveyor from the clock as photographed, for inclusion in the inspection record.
11:00
